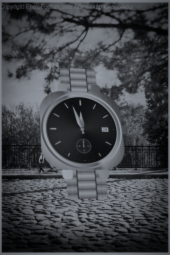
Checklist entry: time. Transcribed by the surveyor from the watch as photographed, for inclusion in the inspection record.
11:57
